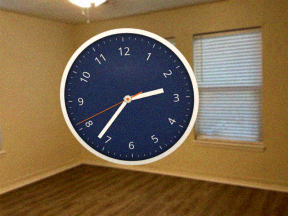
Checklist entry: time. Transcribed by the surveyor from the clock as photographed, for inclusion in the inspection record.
2:36:41
